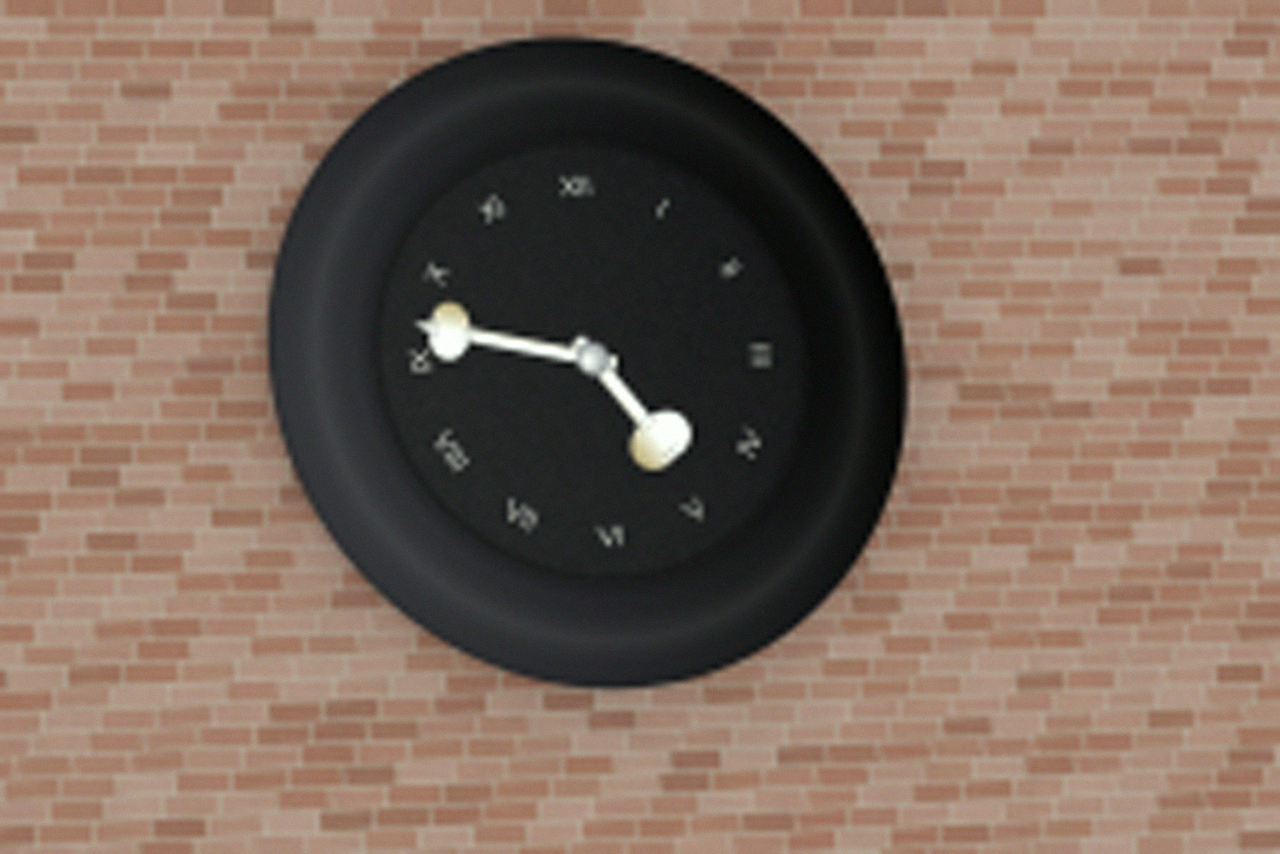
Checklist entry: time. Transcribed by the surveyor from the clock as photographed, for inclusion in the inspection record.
4:47
